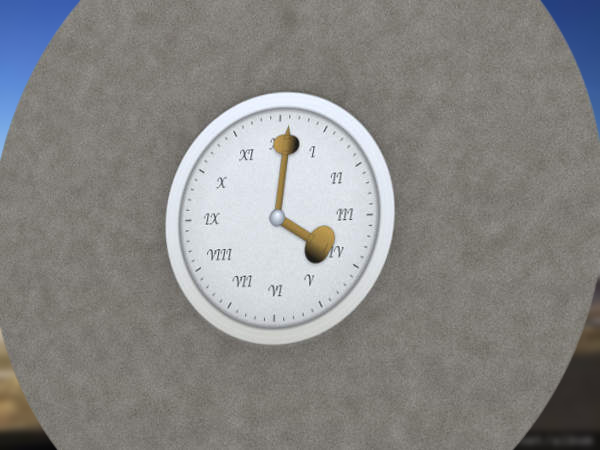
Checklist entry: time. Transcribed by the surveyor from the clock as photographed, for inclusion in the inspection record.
4:01
